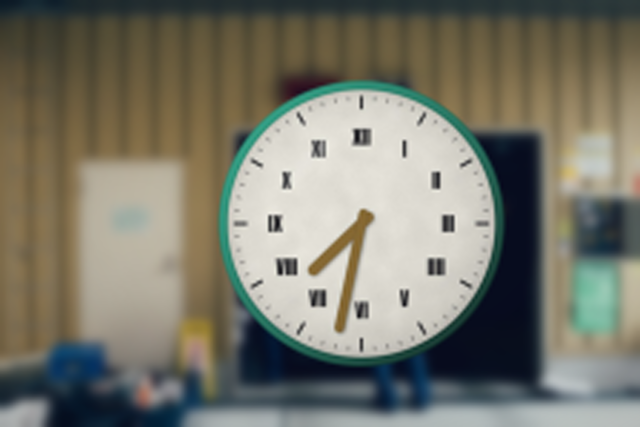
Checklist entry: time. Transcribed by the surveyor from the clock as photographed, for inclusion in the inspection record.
7:32
